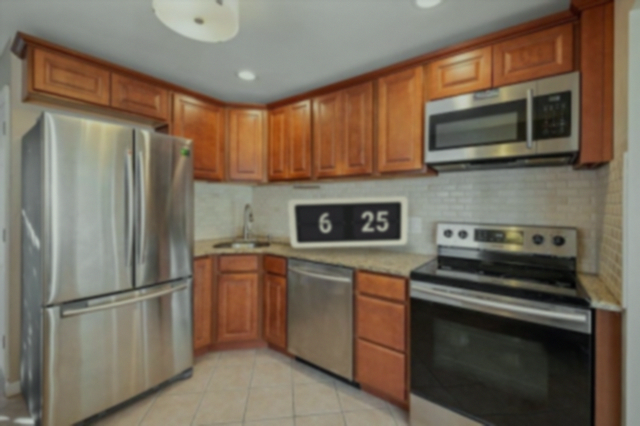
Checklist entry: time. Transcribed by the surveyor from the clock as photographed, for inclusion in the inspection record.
6:25
